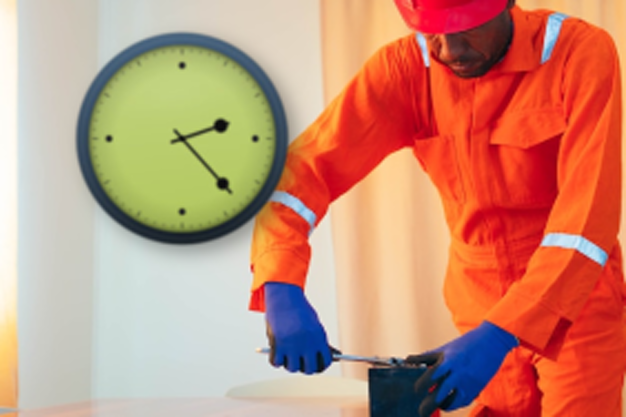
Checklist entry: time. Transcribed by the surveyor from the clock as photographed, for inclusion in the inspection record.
2:23
